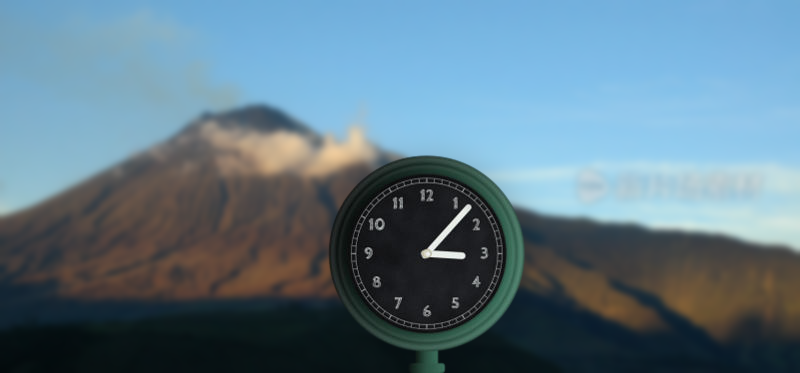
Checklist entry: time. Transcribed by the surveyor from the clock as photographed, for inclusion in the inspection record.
3:07
